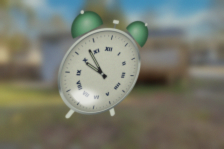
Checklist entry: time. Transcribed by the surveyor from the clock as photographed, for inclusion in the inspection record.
9:53
